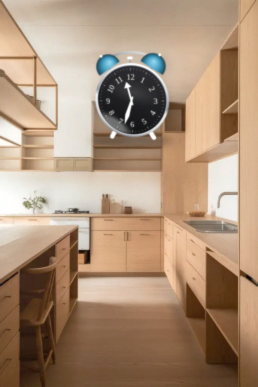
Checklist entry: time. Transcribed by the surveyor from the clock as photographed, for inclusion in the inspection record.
11:33
